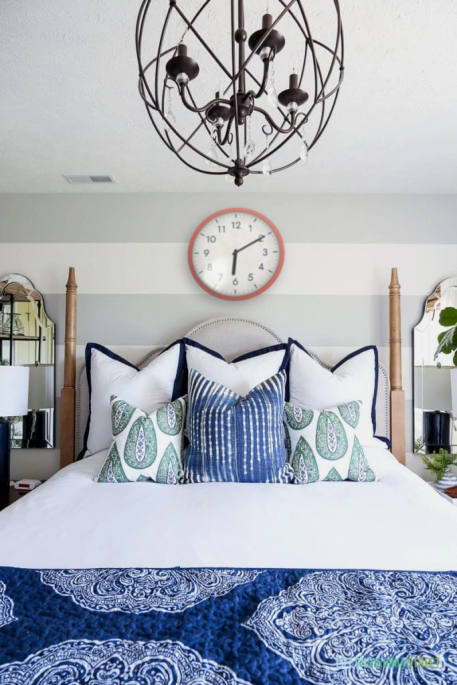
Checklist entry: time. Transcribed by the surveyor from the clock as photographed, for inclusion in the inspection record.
6:10
